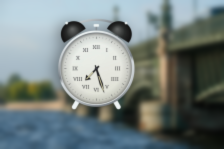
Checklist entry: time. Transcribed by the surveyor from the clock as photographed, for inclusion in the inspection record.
7:27
